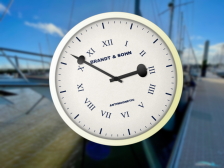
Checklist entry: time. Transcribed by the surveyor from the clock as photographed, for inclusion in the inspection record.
2:52
